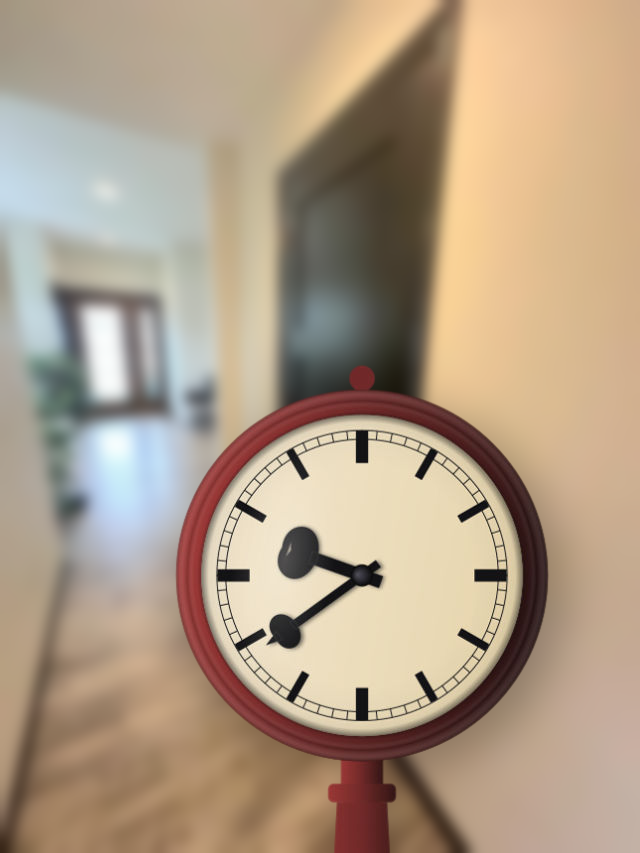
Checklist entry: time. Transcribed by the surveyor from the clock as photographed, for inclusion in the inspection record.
9:39
